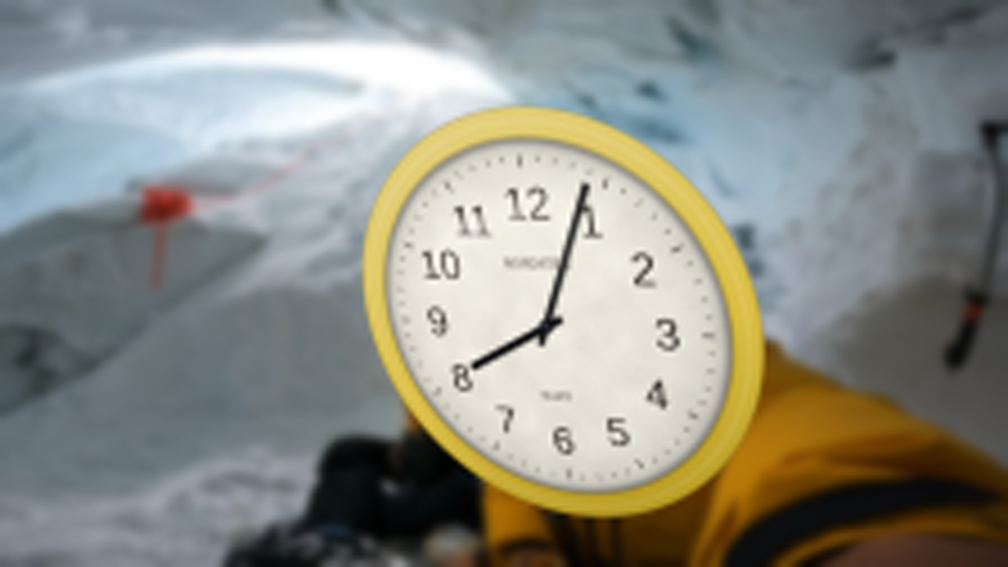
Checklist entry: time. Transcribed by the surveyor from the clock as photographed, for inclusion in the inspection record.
8:04
